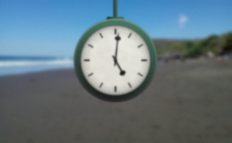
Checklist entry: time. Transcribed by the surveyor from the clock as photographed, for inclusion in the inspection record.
5:01
